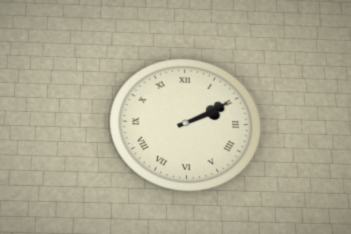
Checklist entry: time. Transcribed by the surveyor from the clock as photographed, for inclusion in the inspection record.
2:10
